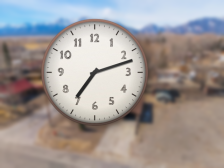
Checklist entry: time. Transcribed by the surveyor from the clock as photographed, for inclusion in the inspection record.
7:12
